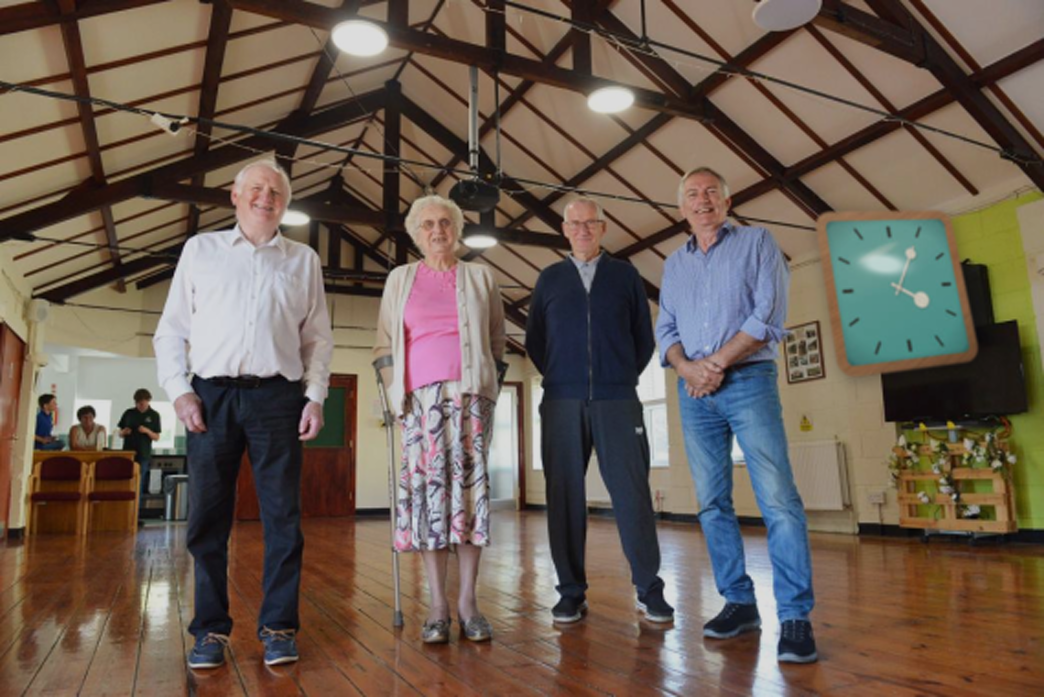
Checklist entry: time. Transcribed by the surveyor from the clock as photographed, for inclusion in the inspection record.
4:05
